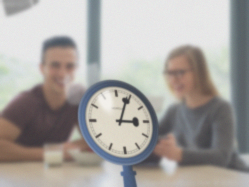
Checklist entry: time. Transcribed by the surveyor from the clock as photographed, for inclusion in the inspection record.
3:04
